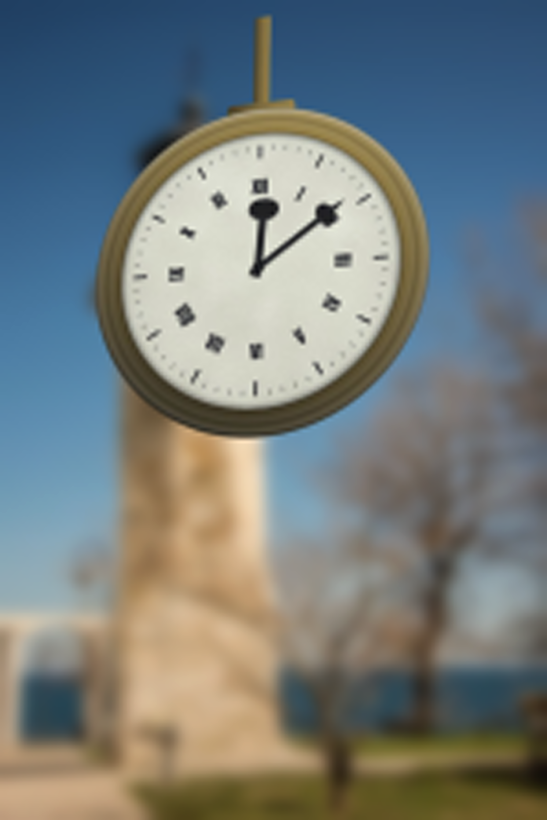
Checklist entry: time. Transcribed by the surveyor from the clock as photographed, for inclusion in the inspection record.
12:09
